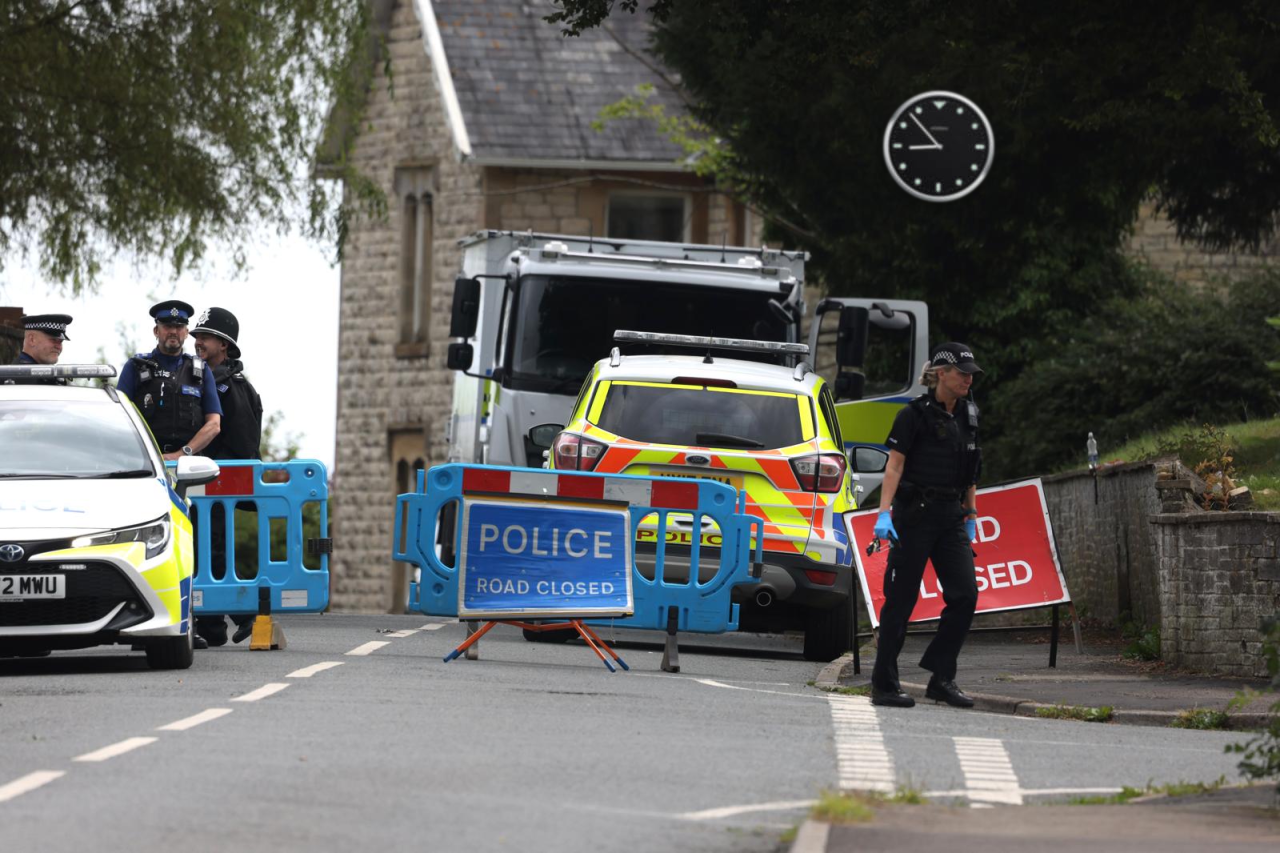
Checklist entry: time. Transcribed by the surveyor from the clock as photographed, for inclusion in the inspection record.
8:53
